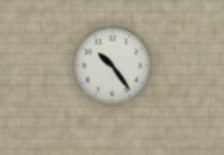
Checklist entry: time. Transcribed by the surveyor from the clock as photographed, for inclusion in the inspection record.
10:24
